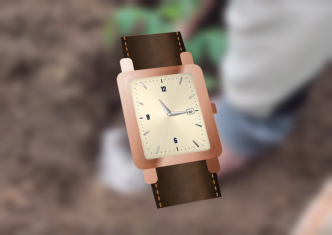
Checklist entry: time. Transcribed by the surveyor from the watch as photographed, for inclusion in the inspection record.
11:15
